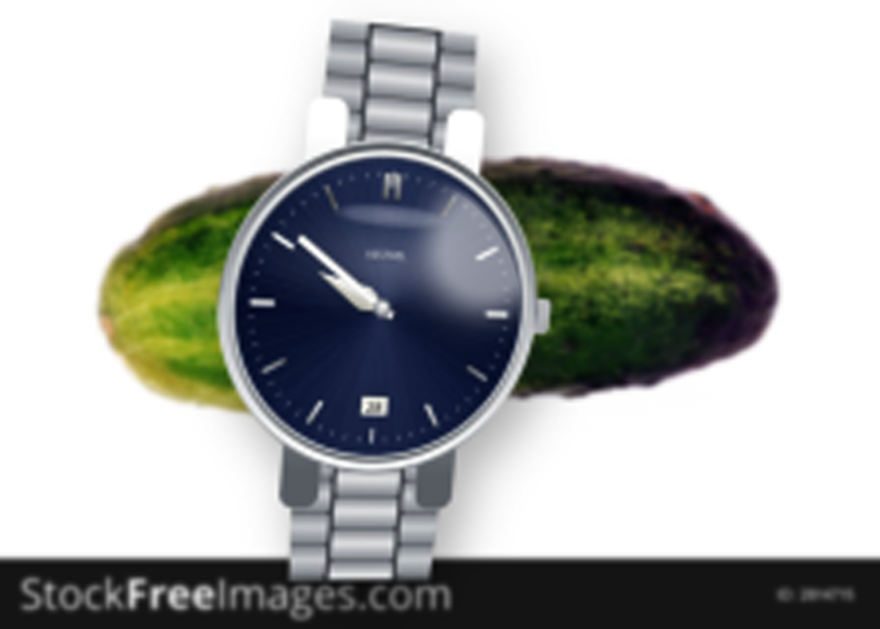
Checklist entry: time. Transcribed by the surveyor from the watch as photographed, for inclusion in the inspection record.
9:51
